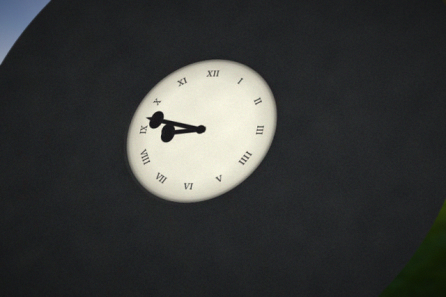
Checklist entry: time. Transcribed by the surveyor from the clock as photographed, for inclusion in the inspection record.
8:47
